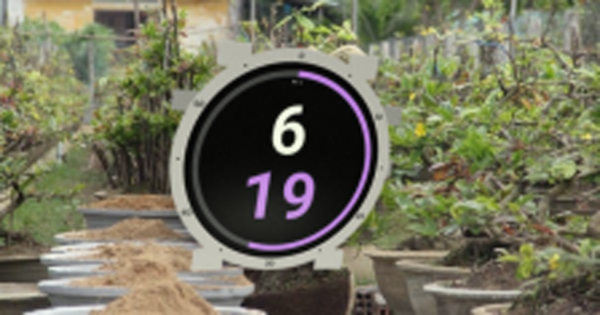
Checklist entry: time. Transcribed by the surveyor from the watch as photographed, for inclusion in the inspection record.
6:19
